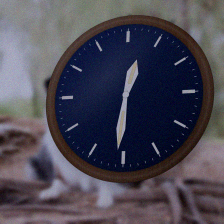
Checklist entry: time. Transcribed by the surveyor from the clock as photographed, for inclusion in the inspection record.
12:31
